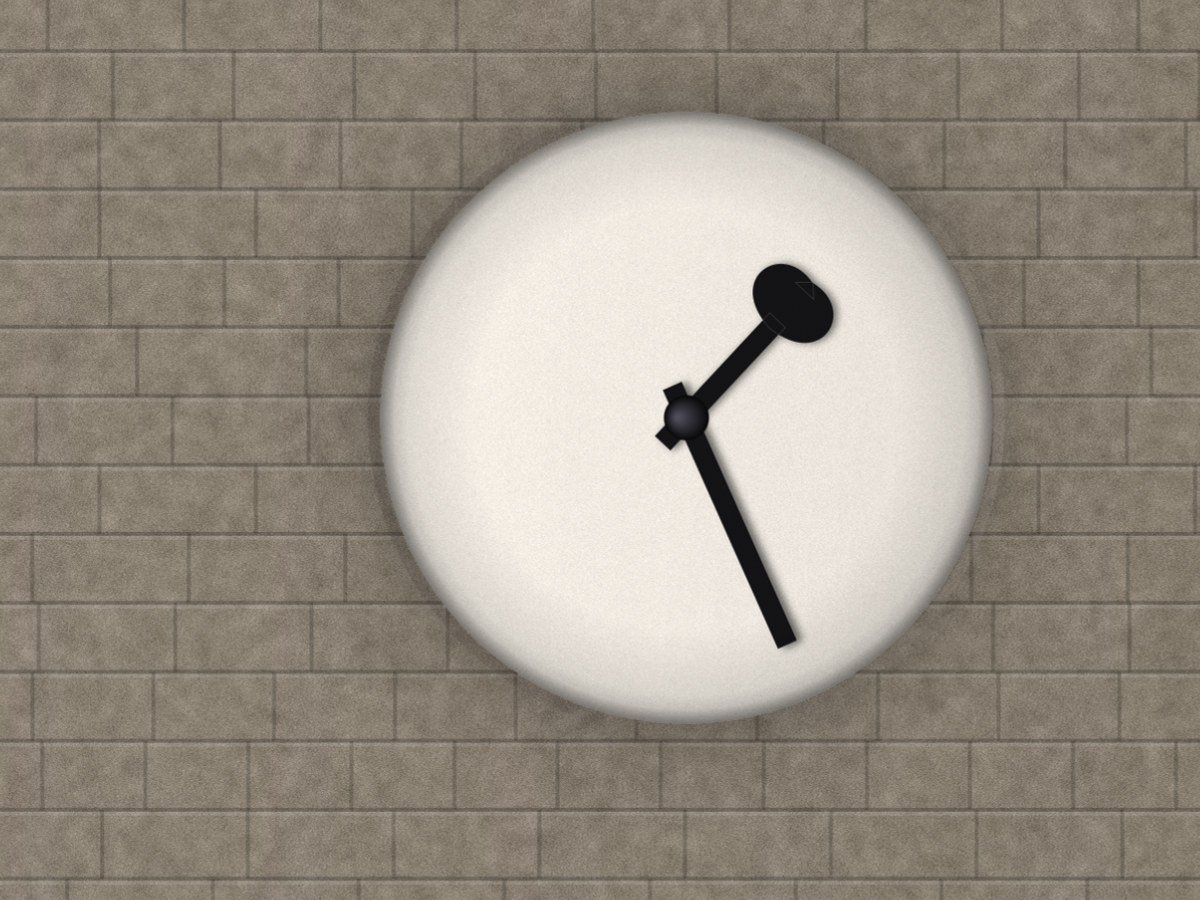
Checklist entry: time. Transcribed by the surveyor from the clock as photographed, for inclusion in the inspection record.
1:26
